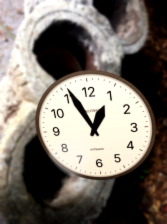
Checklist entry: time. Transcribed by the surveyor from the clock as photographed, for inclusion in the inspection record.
12:56
